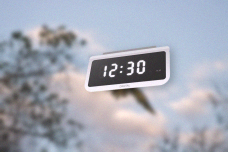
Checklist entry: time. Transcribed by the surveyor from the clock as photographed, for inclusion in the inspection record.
12:30
